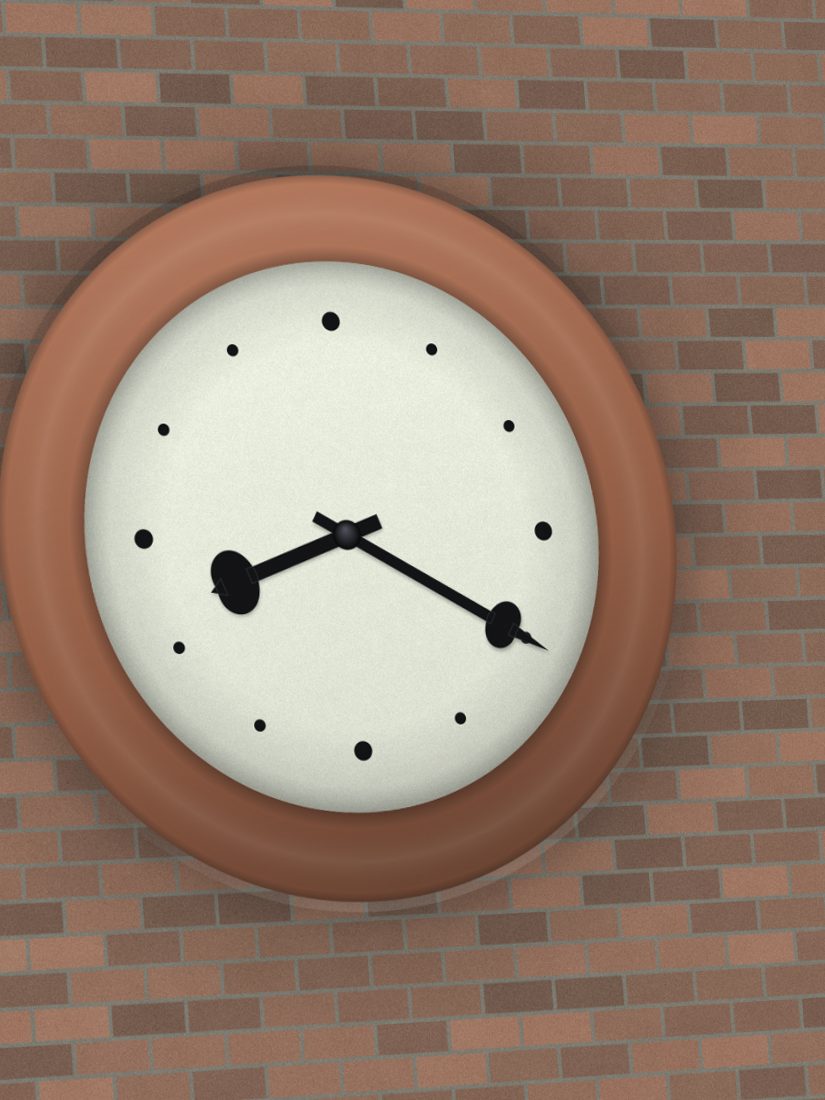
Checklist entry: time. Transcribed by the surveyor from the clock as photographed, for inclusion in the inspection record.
8:20
